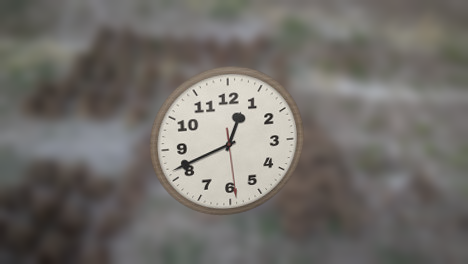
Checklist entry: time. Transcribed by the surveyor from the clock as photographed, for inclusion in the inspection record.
12:41:29
